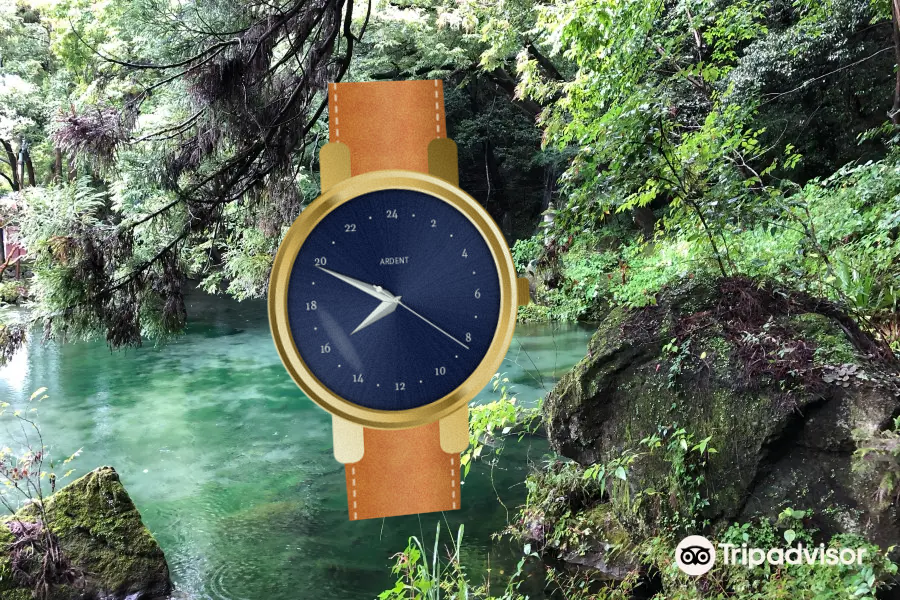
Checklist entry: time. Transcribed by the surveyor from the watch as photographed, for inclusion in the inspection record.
15:49:21
